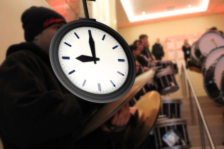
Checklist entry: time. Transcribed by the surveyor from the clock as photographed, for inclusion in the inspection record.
9:00
